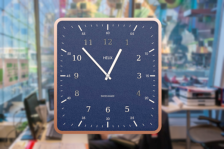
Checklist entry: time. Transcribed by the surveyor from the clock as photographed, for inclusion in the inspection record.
12:53
